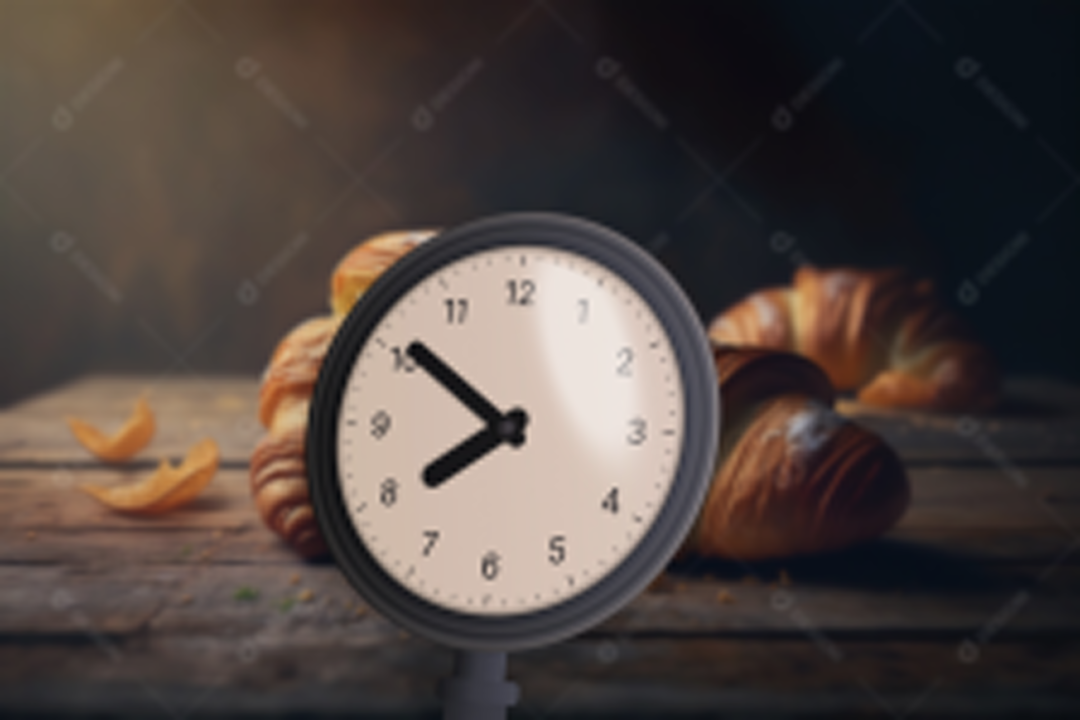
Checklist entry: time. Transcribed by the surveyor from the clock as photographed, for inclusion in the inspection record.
7:51
